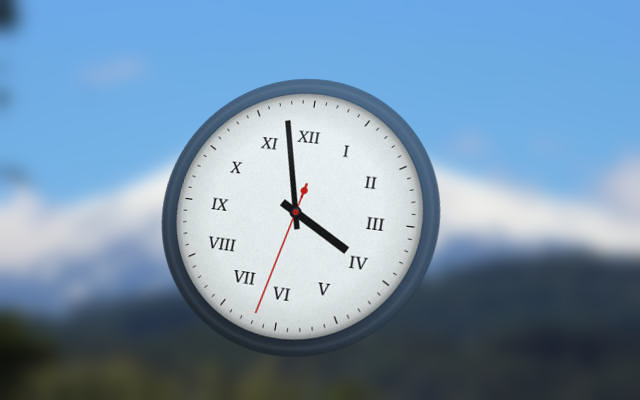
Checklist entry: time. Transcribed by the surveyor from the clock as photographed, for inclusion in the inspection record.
3:57:32
